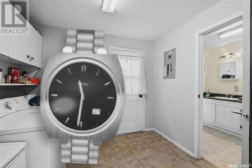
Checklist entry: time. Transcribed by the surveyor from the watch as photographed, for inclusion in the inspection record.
11:31
